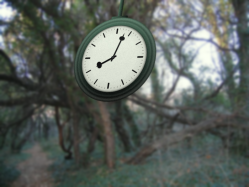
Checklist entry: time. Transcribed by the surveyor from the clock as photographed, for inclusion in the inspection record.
8:03
